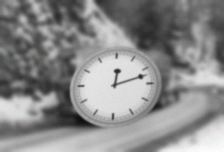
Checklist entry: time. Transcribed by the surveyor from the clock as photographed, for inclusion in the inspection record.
12:12
